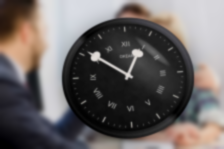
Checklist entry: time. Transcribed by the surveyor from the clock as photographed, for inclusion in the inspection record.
12:51
